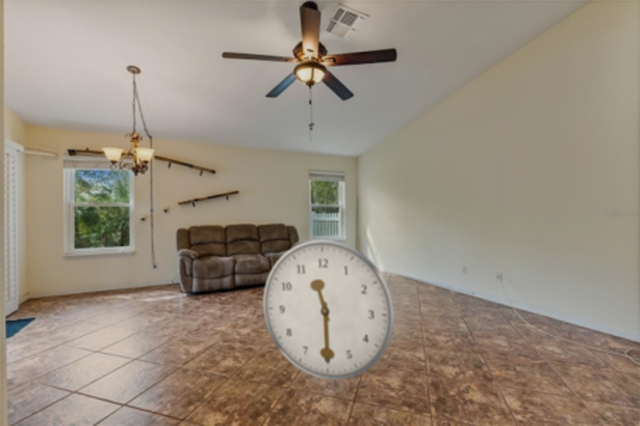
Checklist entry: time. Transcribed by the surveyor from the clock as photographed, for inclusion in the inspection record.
11:30
